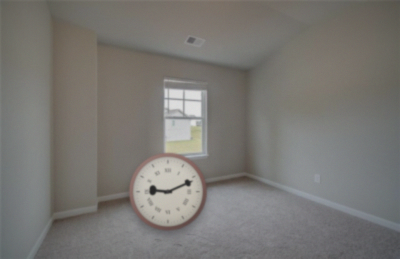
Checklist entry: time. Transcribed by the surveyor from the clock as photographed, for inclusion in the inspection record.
9:11
